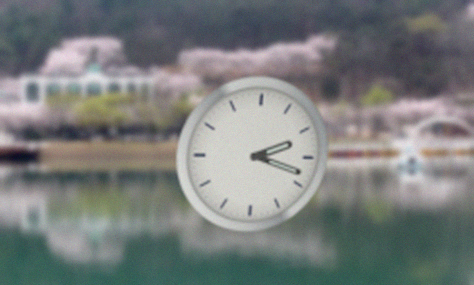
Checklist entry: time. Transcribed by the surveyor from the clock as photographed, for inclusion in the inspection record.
2:18
